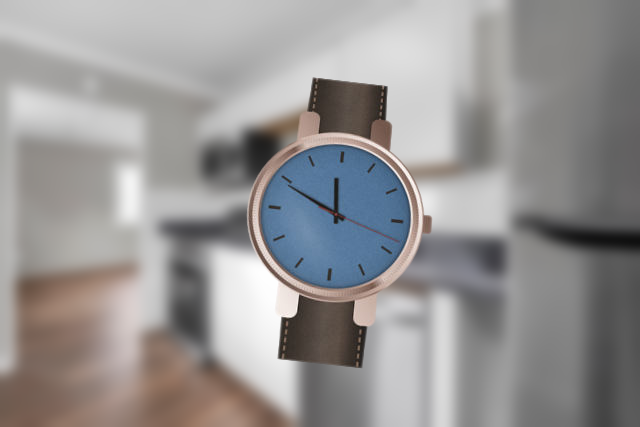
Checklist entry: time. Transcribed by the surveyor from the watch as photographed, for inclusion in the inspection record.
11:49:18
